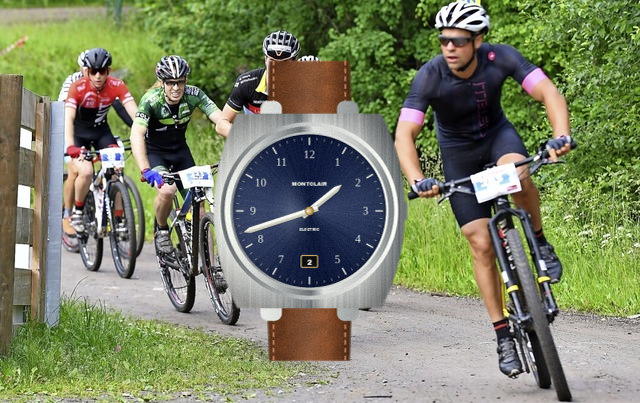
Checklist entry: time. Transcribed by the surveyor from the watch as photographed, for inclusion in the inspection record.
1:42
